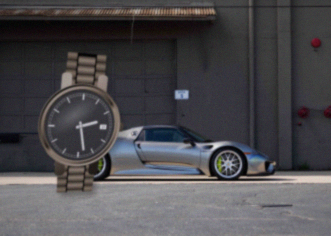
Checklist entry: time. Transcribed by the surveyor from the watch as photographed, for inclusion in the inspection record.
2:28
